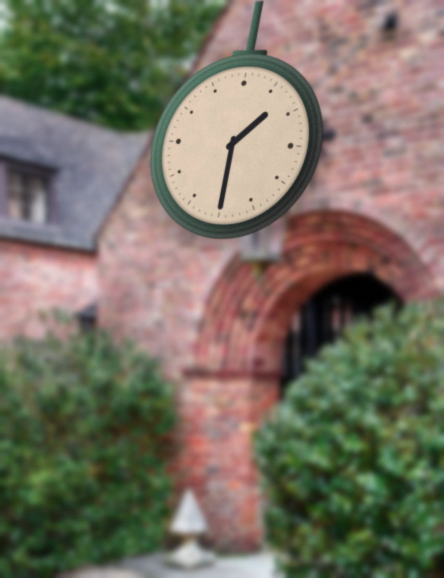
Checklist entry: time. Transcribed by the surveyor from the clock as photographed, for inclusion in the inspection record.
1:30
